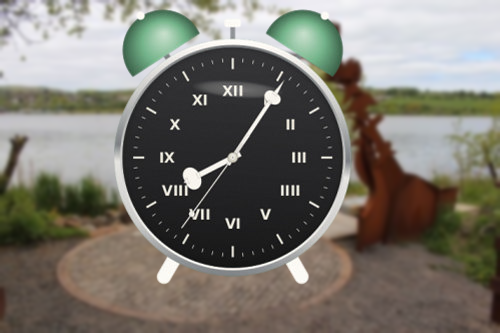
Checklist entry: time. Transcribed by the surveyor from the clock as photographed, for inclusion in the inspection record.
8:05:36
